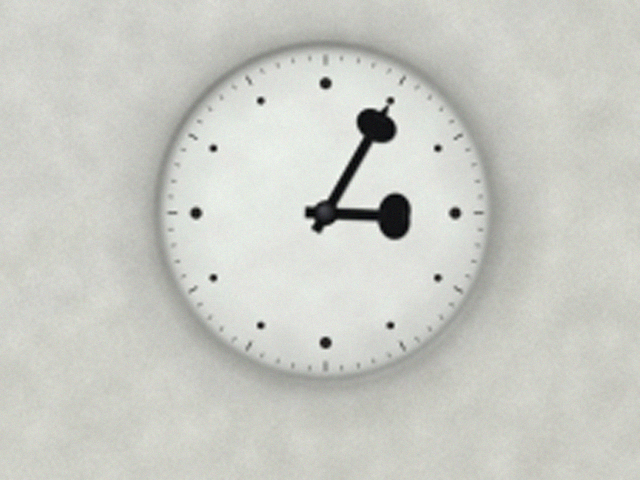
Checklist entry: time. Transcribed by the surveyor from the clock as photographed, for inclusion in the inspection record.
3:05
